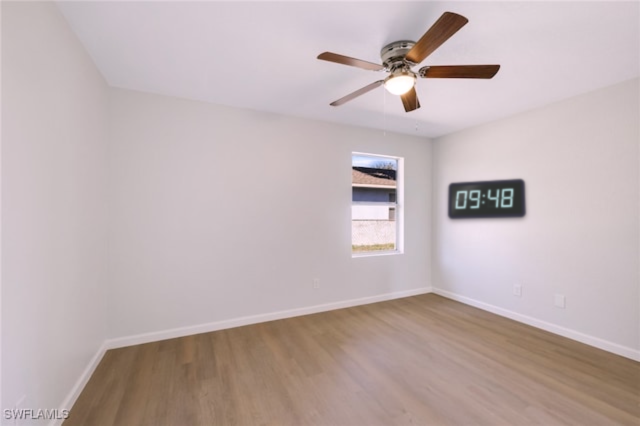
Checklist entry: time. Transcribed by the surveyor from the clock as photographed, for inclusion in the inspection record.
9:48
